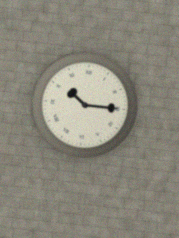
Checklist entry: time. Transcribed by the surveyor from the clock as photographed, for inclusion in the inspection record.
10:15
